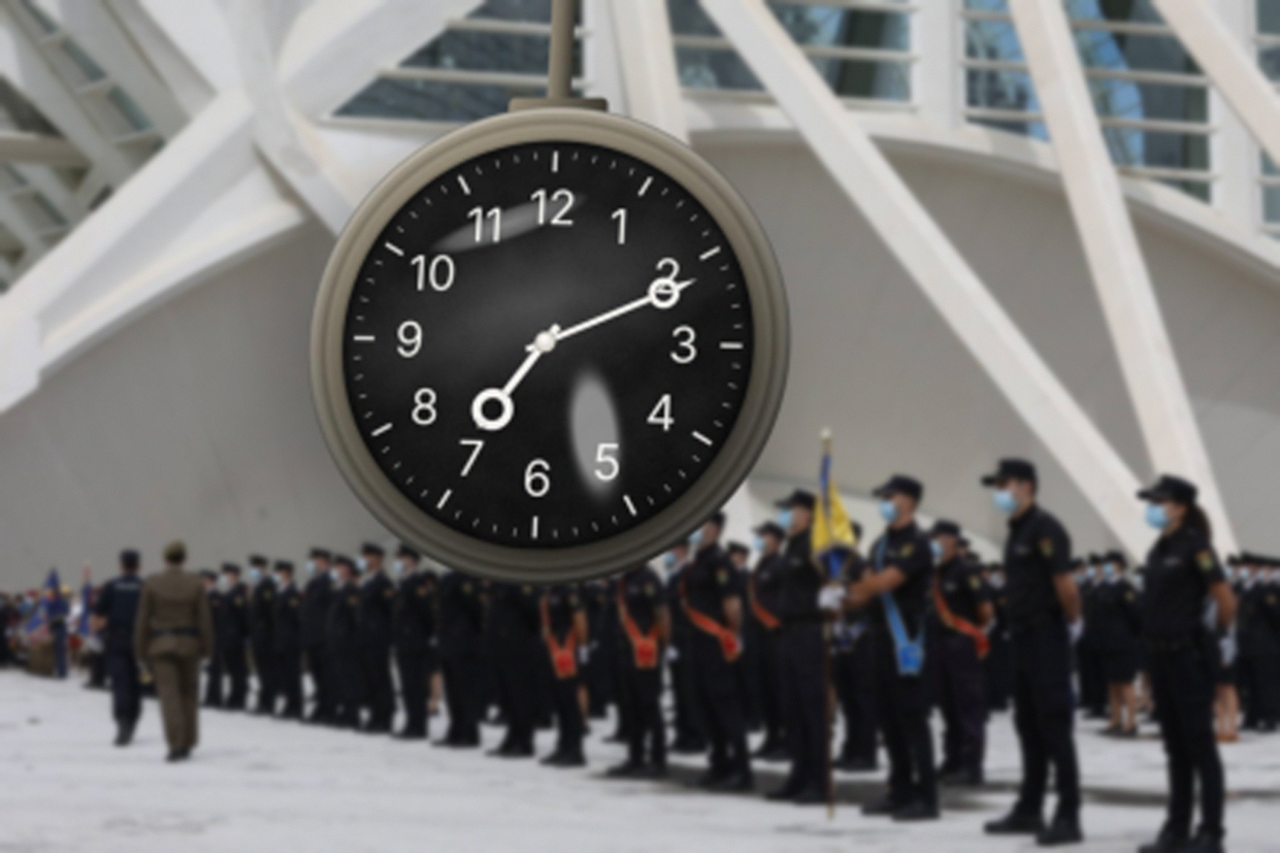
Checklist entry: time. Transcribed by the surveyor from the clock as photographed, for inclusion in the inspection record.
7:11
